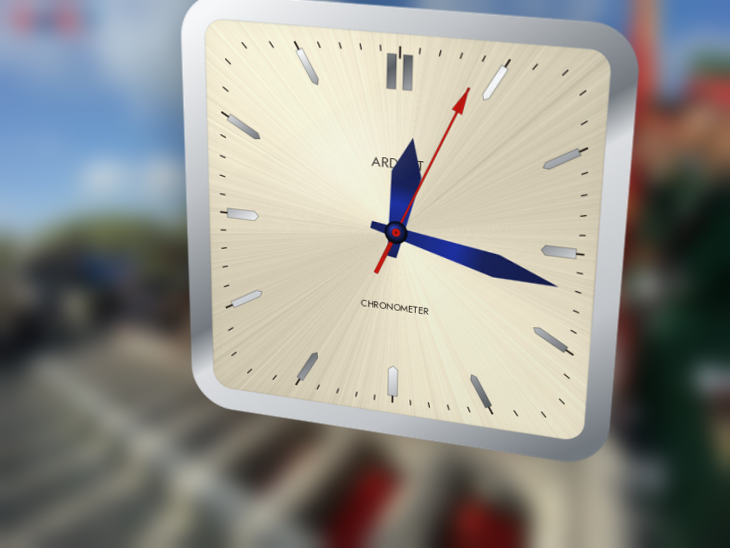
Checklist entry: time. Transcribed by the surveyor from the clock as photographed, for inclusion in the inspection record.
12:17:04
